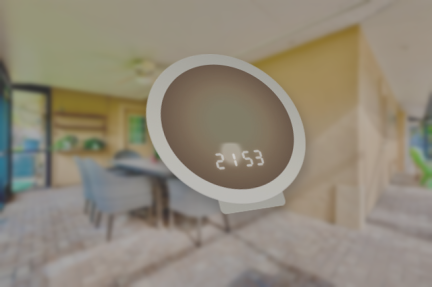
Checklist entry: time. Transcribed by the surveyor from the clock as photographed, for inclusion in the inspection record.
21:53
